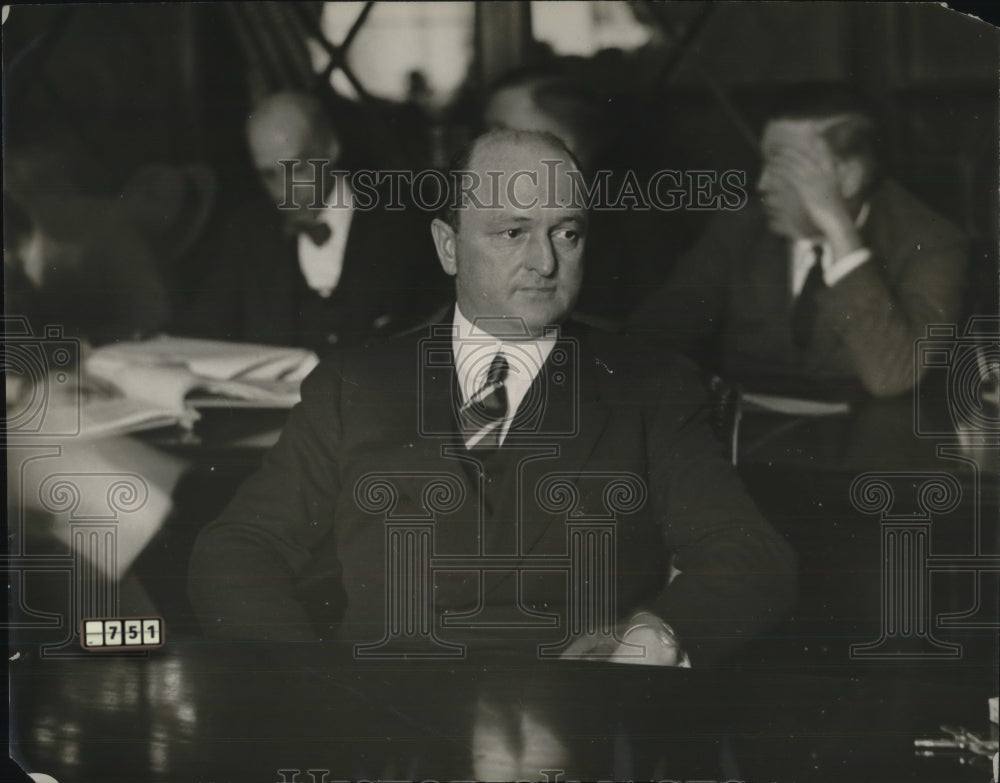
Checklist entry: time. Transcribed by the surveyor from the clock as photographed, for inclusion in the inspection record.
7:51
